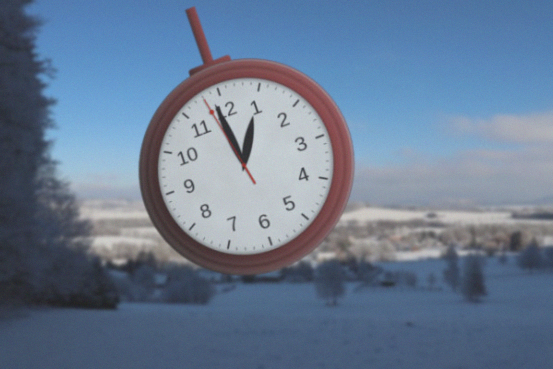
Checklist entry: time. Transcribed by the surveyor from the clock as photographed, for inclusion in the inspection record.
12:58:58
